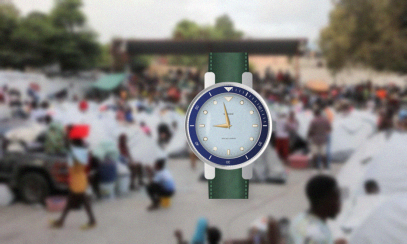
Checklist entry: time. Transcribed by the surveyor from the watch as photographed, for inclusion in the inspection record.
8:58
